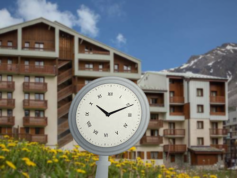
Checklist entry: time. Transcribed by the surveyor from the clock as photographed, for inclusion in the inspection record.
10:11
